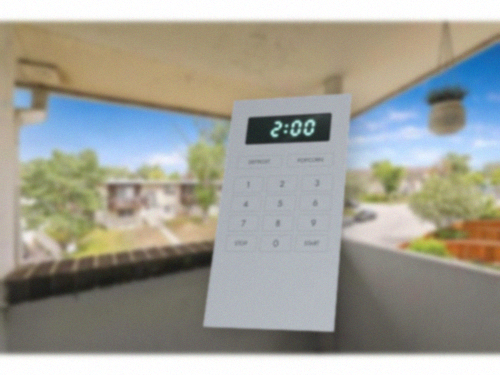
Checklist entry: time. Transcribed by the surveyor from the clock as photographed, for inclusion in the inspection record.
2:00
